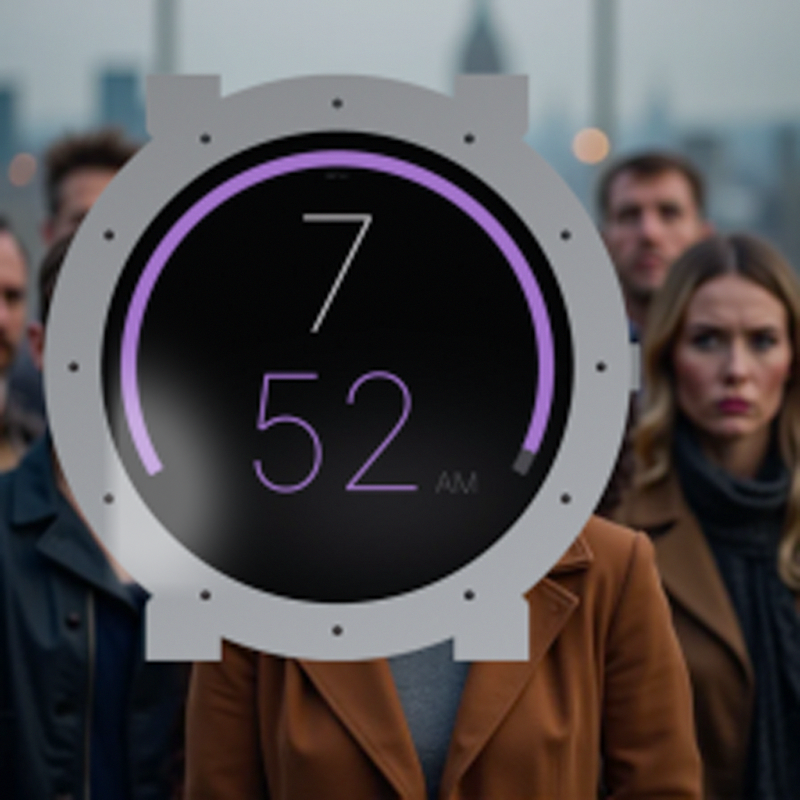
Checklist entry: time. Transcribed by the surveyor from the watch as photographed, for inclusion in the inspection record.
7:52
